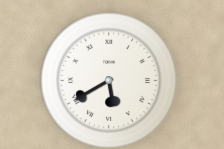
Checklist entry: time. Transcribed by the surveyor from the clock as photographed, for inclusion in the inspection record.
5:40
